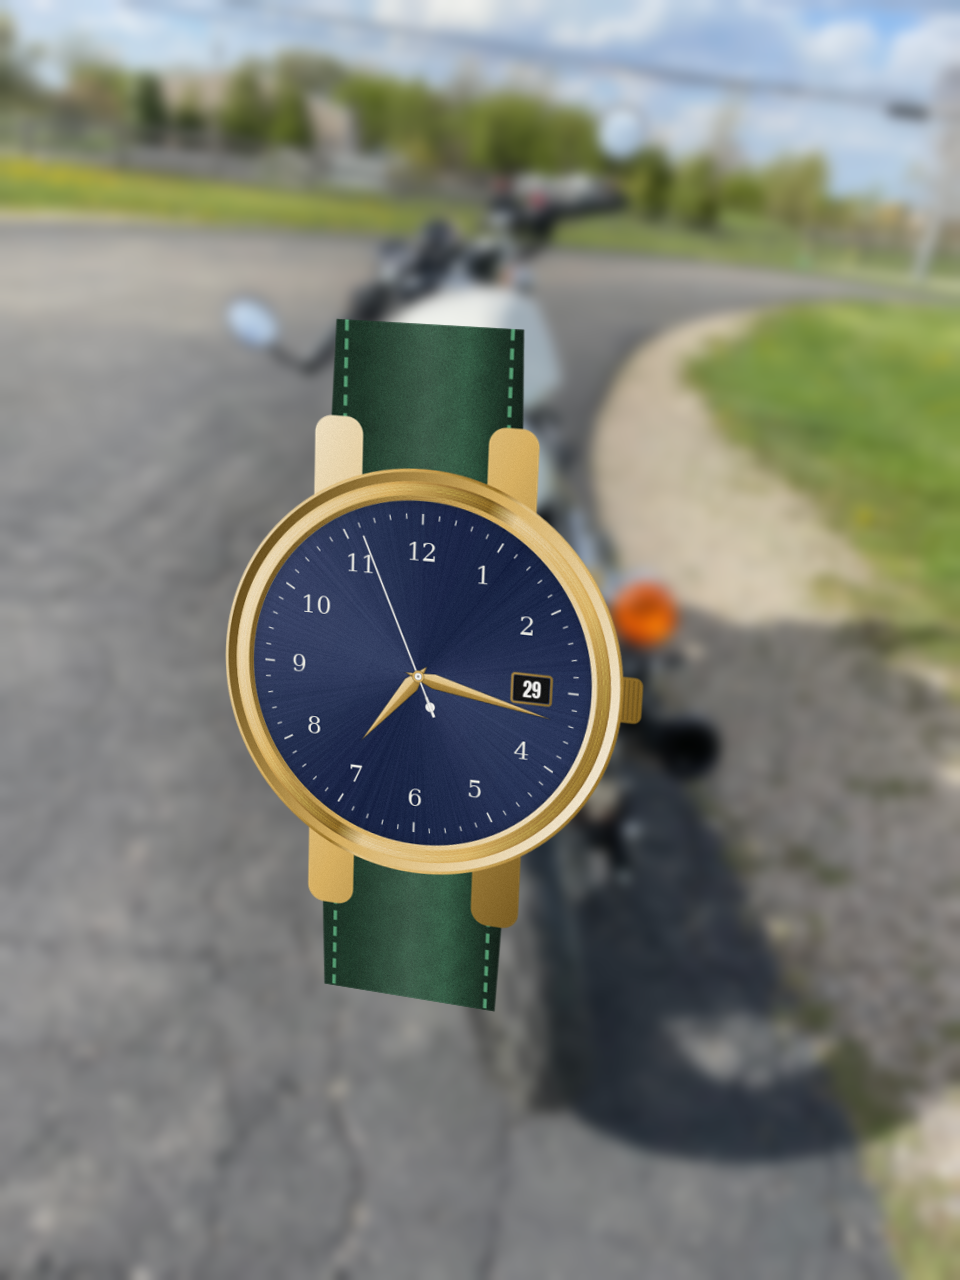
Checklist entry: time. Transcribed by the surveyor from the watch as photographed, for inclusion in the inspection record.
7:16:56
